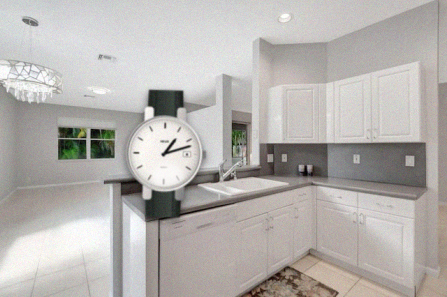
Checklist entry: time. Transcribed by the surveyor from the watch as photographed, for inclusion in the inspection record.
1:12
